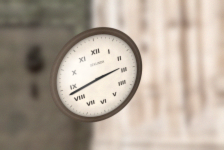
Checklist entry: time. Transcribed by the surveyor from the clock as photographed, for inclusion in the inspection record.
2:43
